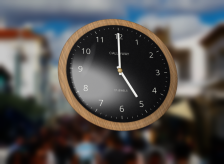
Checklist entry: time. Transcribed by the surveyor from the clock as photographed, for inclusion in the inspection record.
5:00
